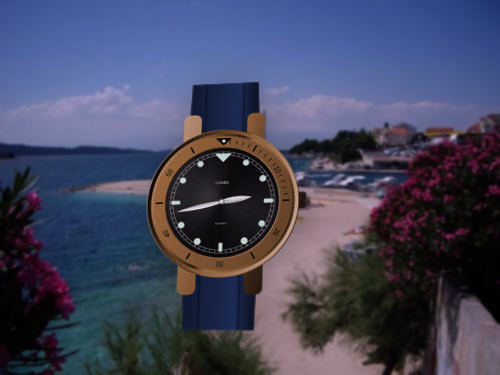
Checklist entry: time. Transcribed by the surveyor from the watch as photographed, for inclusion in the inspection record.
2:43
